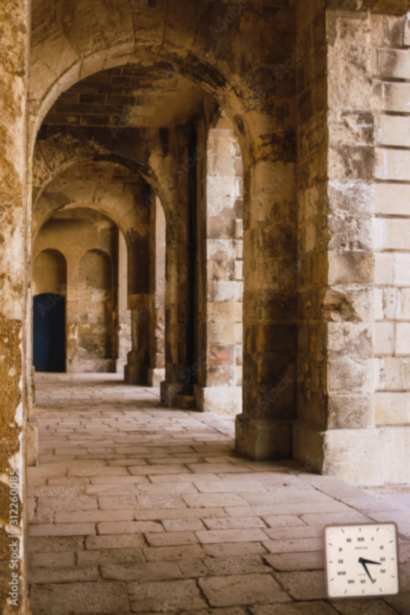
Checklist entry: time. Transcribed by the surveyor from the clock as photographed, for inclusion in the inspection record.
3:26
